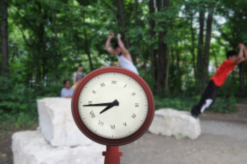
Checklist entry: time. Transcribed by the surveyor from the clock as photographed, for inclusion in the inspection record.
7:44
